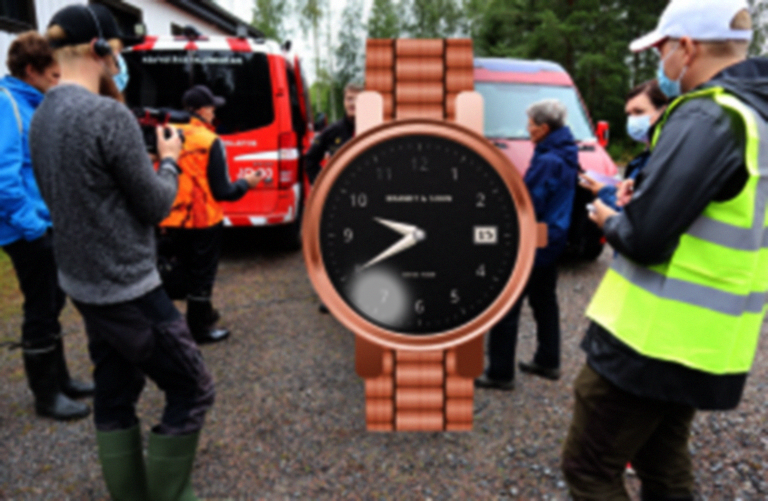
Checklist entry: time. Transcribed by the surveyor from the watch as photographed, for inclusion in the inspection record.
9:40
